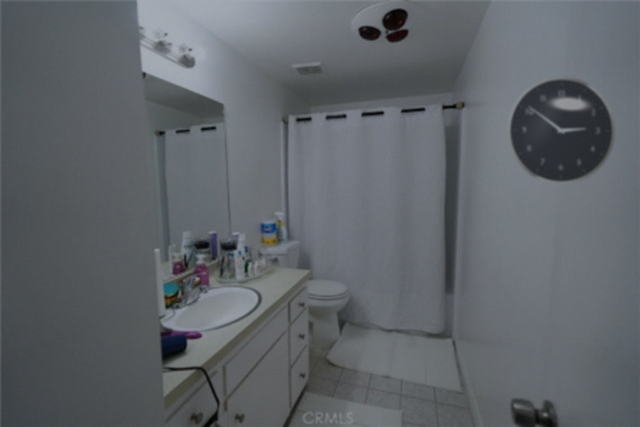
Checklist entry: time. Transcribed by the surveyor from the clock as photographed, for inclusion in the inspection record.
2:51
